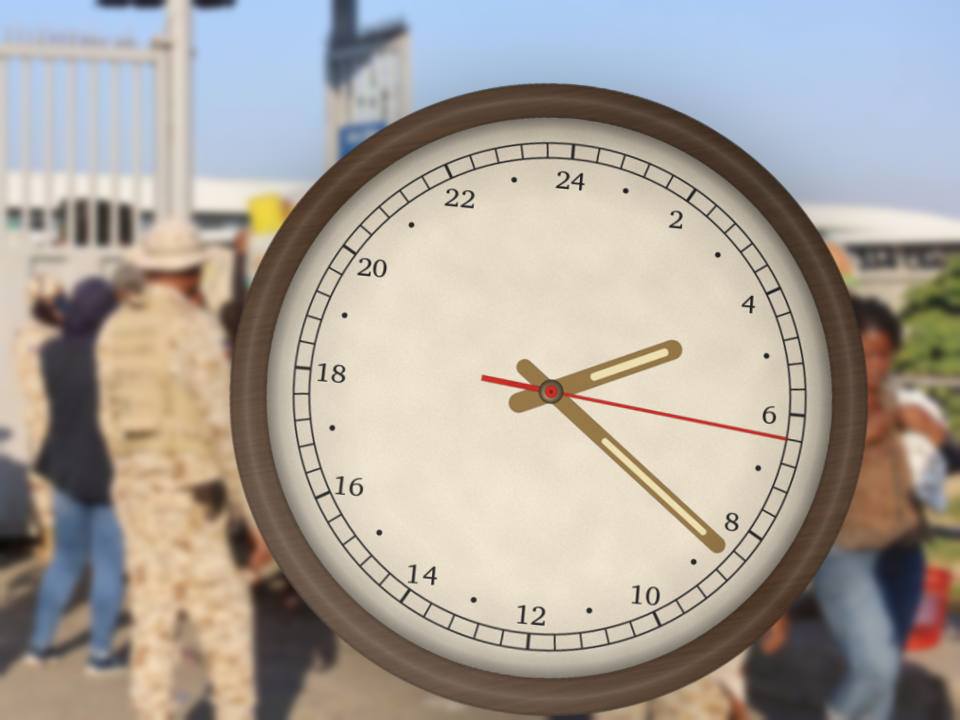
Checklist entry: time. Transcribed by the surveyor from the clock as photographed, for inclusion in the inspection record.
4:21:16
